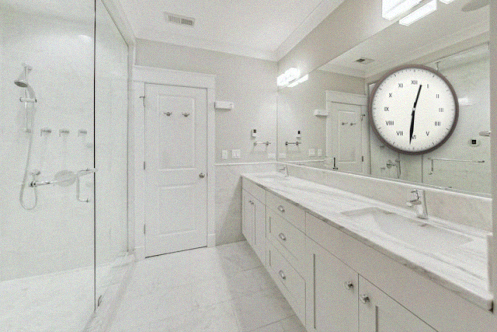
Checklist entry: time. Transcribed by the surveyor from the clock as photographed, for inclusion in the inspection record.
12:31
